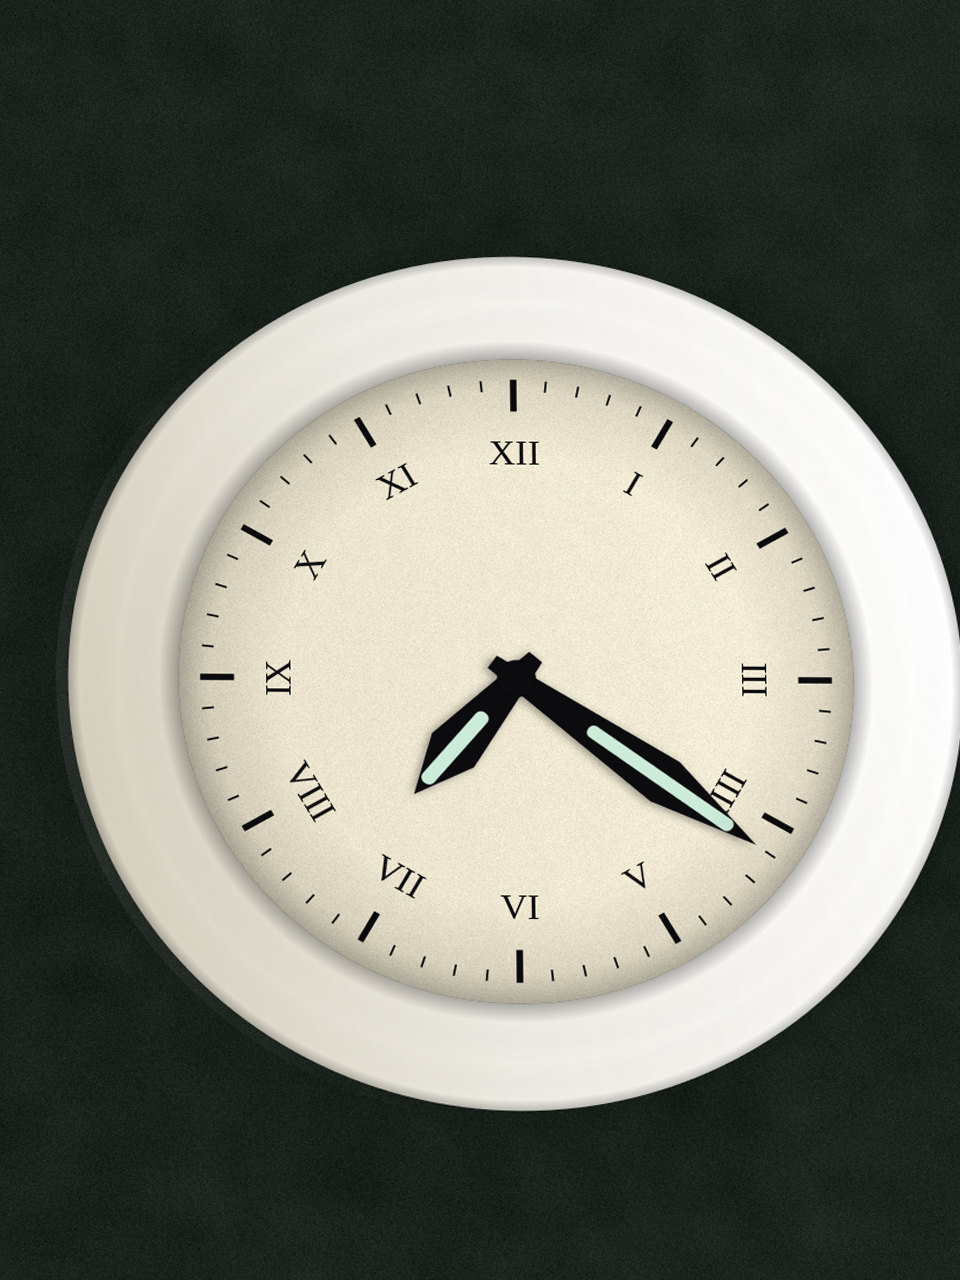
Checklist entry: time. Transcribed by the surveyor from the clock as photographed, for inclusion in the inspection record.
7:21
